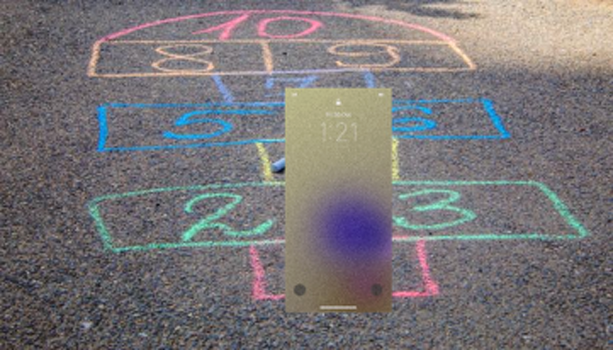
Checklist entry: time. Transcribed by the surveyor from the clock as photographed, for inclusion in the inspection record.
1:21
